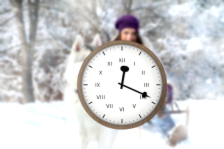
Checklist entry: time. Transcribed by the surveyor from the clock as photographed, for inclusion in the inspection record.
12:19
